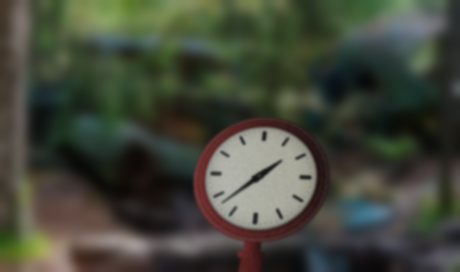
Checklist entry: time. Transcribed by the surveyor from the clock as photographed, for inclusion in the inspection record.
1:38
